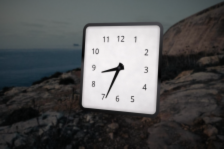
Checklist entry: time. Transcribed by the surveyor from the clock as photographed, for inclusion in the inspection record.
8:34
